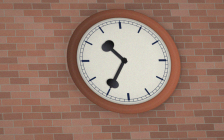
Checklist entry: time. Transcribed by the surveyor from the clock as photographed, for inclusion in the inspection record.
10:35
